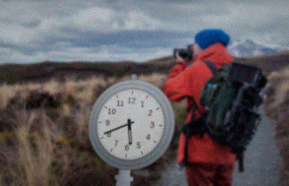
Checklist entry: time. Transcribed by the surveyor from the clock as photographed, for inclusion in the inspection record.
5:41
